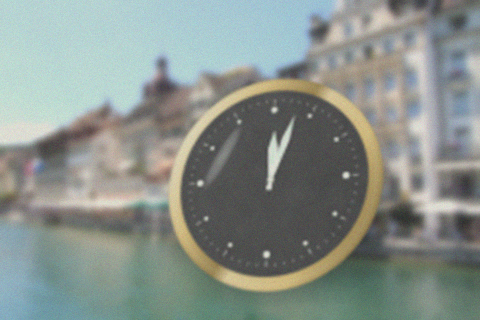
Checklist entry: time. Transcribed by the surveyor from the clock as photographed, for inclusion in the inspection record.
12:03
